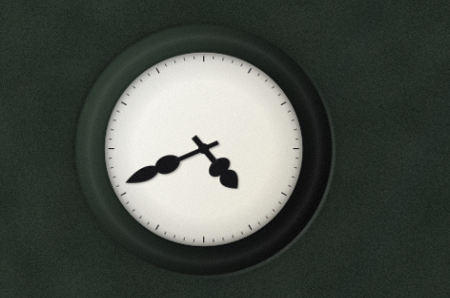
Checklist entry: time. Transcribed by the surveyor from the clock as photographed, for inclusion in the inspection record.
4:41
